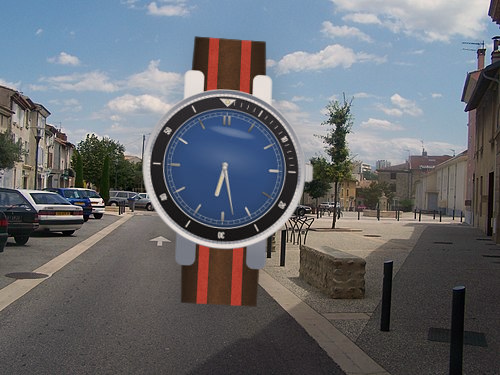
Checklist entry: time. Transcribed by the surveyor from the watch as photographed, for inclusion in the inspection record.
6:28
